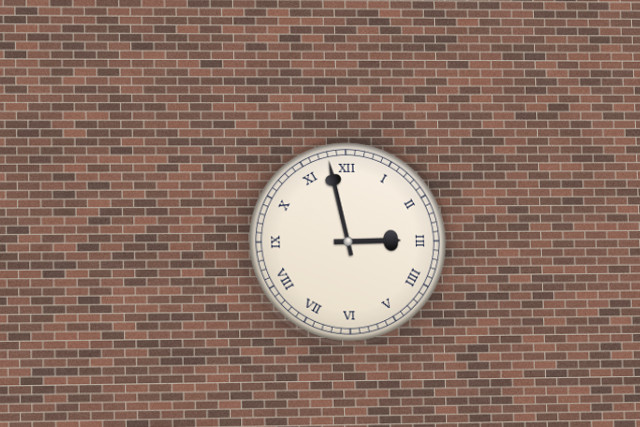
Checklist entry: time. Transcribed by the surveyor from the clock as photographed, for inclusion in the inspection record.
2:58
